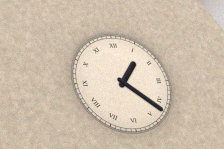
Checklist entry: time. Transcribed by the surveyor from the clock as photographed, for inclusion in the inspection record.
1:22
